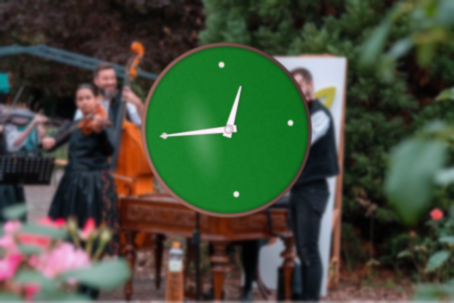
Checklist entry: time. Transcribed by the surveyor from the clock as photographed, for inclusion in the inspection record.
12:45
